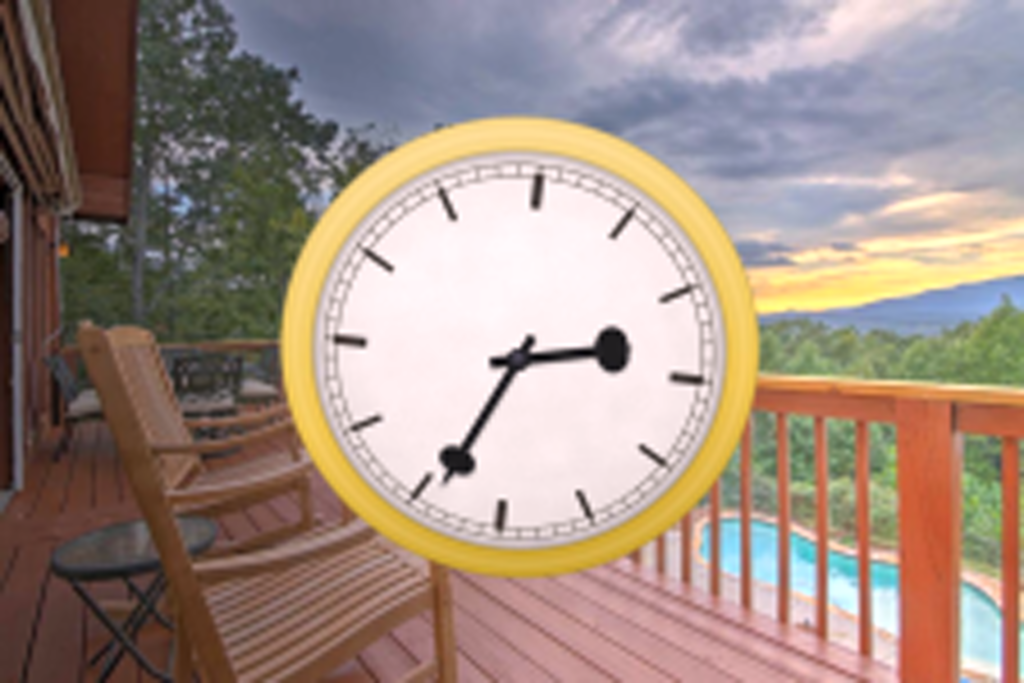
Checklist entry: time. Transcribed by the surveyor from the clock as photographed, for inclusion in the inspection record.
2:34
